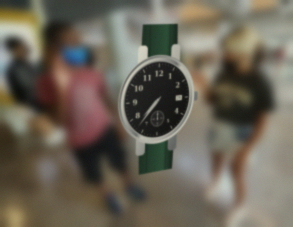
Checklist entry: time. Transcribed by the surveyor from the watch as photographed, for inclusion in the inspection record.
7:37
